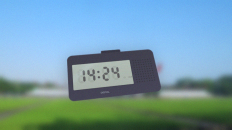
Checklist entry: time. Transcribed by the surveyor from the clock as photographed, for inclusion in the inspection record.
14:24
